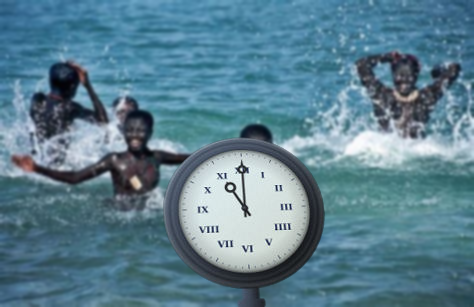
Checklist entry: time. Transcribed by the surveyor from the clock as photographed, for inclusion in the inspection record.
11:00
